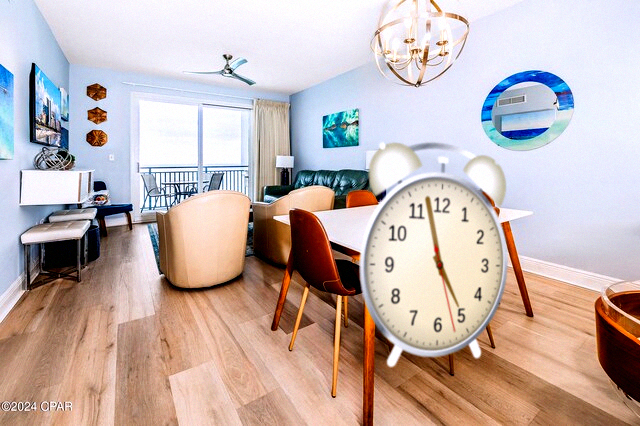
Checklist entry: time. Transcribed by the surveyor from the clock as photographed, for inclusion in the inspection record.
4:57:27
